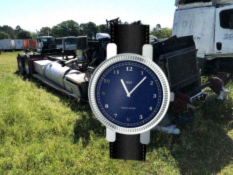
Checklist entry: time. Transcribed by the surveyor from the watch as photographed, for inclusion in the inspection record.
11:07
